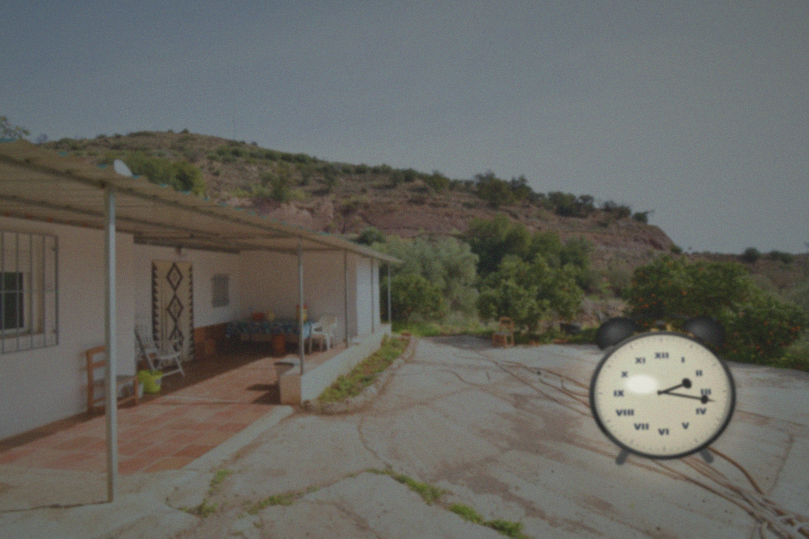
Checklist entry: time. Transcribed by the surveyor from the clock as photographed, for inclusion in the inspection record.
2:17
